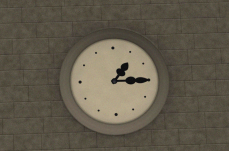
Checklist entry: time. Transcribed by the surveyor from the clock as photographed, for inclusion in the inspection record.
1:15
